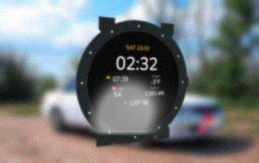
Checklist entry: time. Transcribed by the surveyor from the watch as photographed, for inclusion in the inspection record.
2:32
